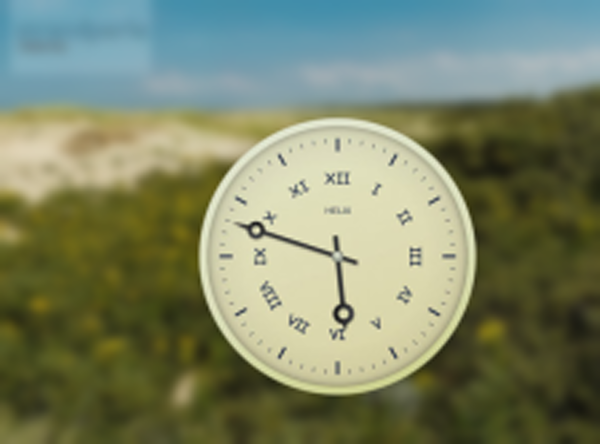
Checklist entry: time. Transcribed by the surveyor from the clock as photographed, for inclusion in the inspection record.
5:48
